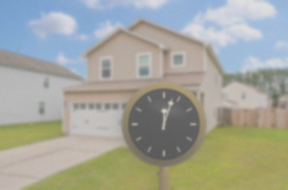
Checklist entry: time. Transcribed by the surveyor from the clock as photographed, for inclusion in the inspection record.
12:03
